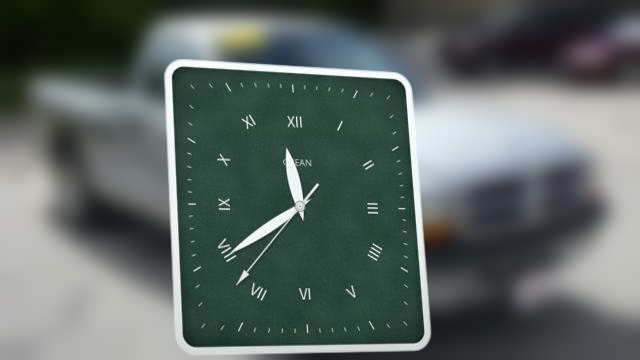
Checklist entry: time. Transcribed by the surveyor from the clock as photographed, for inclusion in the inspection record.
11:39:37
